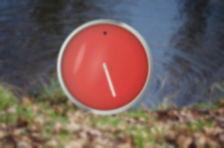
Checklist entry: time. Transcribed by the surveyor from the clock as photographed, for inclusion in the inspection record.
5:27
